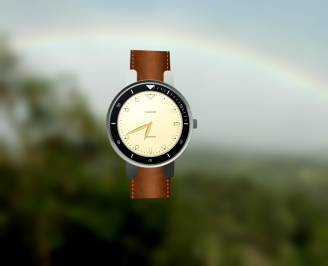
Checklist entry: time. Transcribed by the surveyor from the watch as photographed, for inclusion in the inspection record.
6:41
